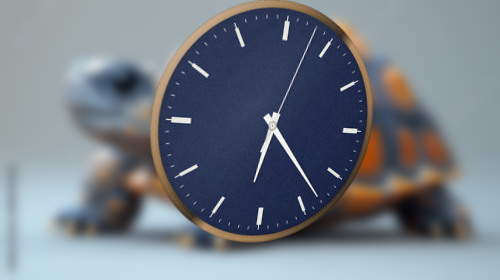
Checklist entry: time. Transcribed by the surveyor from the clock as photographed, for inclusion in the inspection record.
6:23:03
